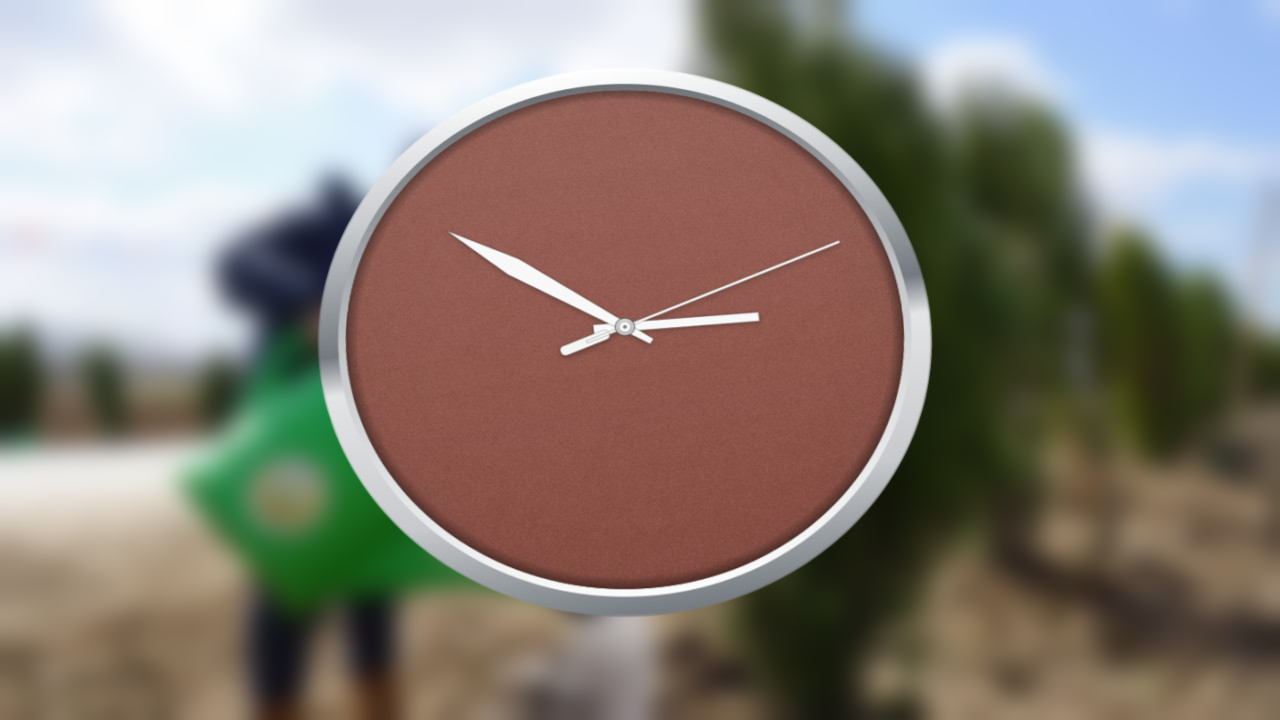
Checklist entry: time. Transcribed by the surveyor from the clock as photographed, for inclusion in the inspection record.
2:50:11
